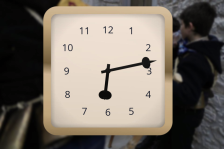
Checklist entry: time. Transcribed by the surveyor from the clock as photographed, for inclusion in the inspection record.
6:13
